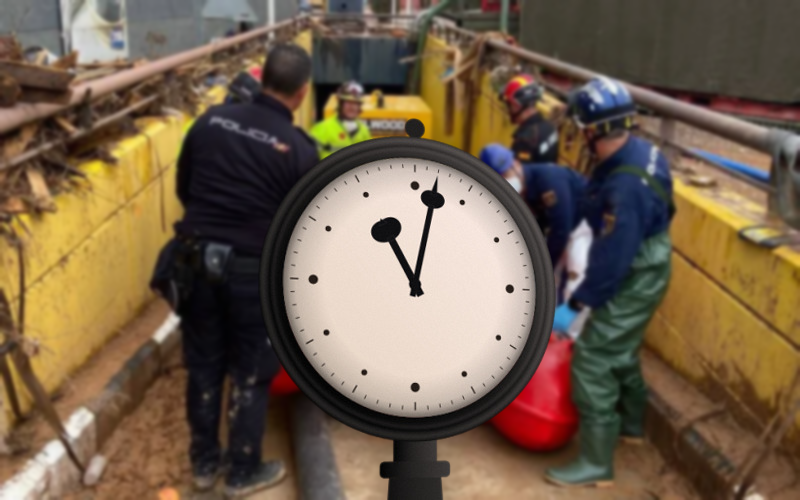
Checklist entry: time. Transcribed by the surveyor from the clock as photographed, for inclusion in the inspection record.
11:02
